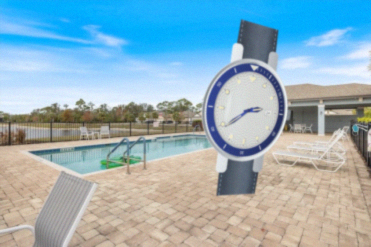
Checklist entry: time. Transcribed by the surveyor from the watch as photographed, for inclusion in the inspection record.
2:39
